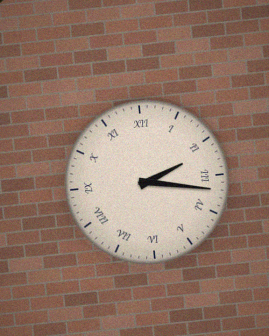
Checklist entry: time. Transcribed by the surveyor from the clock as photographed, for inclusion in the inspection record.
2:17
